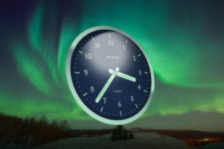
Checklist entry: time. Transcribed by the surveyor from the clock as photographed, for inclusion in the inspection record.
3:37
